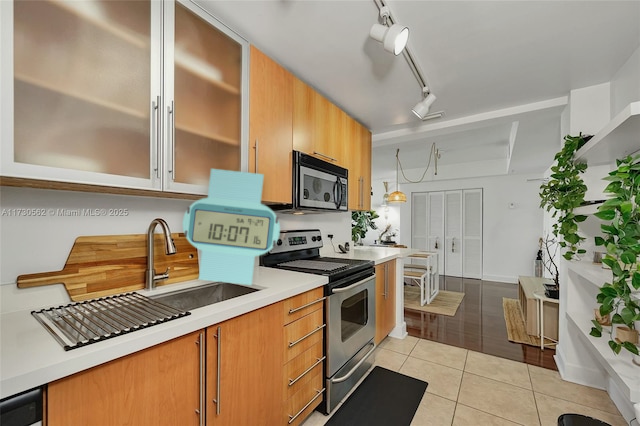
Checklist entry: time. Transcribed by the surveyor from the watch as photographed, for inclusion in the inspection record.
10:07
